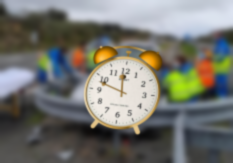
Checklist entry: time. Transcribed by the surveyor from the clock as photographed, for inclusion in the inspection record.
11:48
